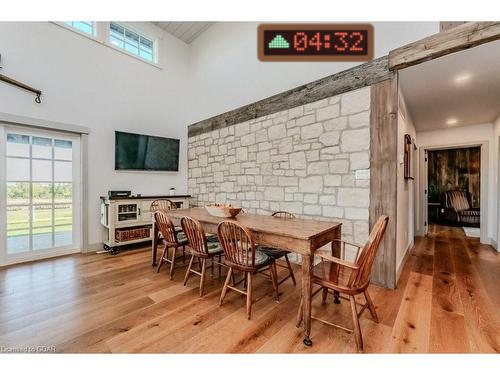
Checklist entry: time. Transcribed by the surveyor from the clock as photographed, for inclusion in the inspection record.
4:32
